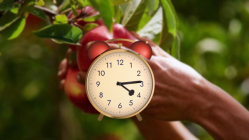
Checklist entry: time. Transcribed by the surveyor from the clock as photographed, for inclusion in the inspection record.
4:14
